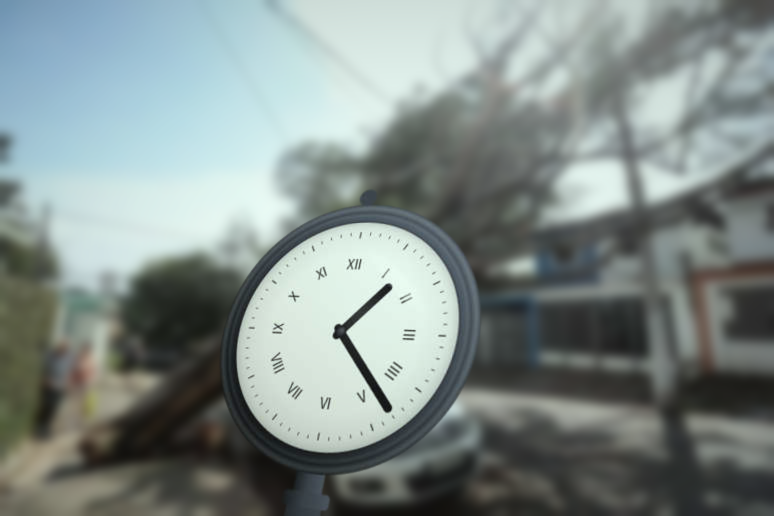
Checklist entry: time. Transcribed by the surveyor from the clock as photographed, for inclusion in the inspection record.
1:23
